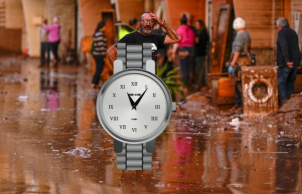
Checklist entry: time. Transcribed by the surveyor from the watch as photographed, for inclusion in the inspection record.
11:06
